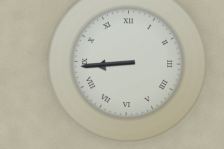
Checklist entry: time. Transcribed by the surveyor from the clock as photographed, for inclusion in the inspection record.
8:44
